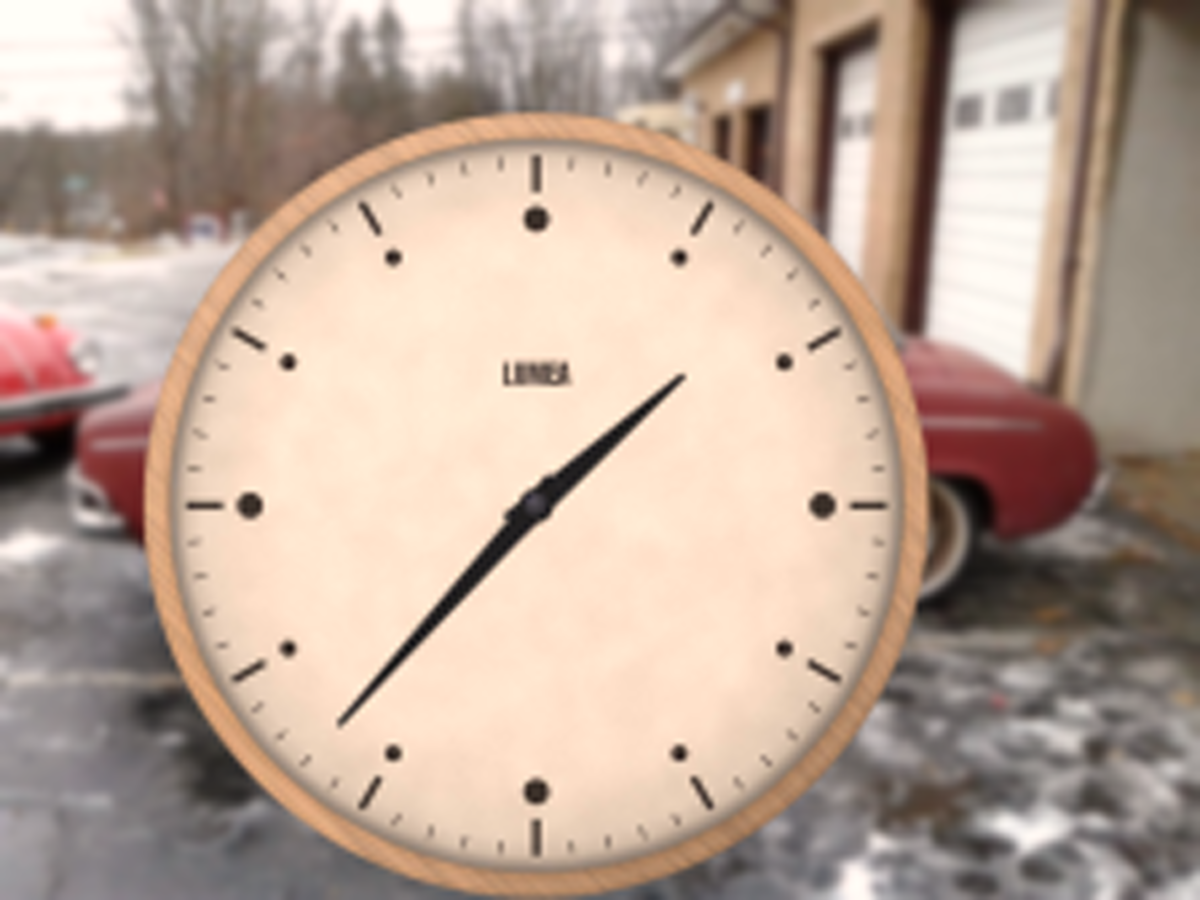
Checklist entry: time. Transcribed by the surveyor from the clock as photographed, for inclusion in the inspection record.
1:37
